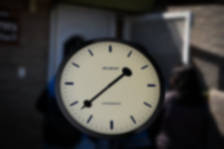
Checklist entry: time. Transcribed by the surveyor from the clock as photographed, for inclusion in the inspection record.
1:38
